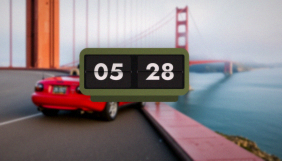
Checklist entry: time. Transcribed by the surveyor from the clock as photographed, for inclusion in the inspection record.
5:28
